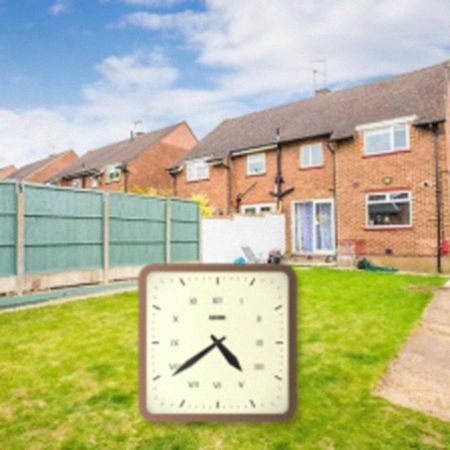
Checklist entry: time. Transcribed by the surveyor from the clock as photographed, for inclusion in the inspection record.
4:39
